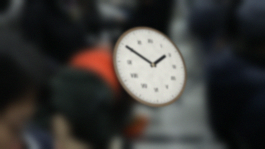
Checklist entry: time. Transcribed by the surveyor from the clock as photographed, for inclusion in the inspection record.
1:50
